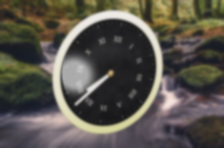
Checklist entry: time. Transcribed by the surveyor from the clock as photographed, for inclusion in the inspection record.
7:37
